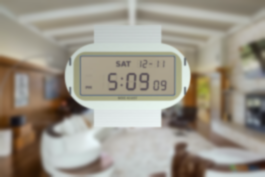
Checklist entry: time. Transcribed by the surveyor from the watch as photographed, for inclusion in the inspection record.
5:09
